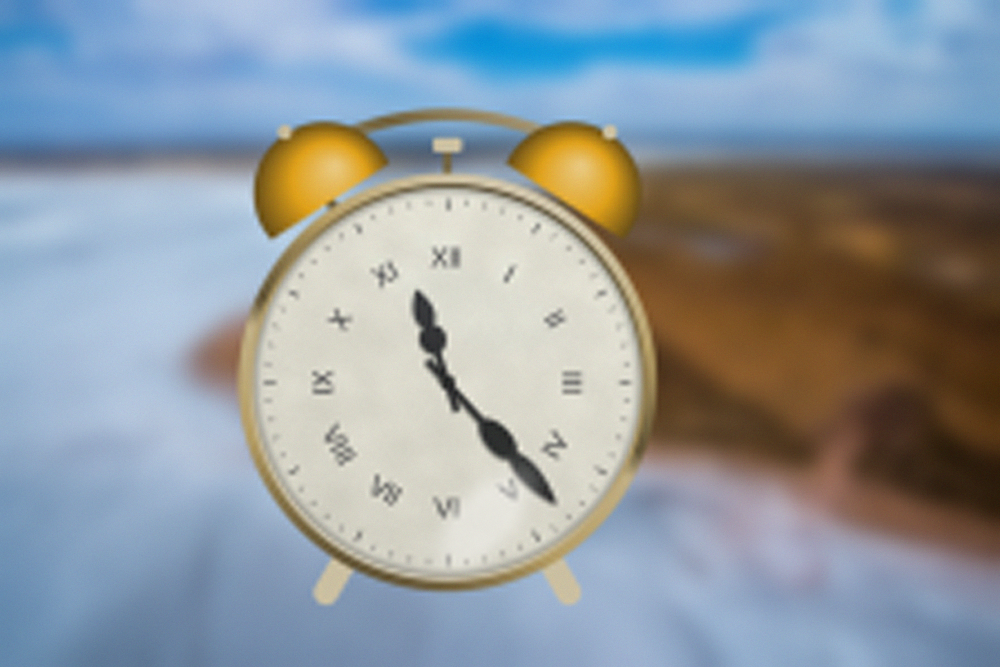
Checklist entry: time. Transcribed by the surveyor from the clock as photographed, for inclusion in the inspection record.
11:23
